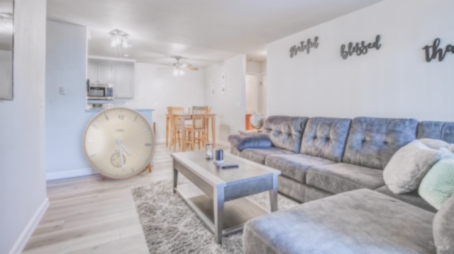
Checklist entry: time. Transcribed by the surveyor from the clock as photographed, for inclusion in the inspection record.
4:28
